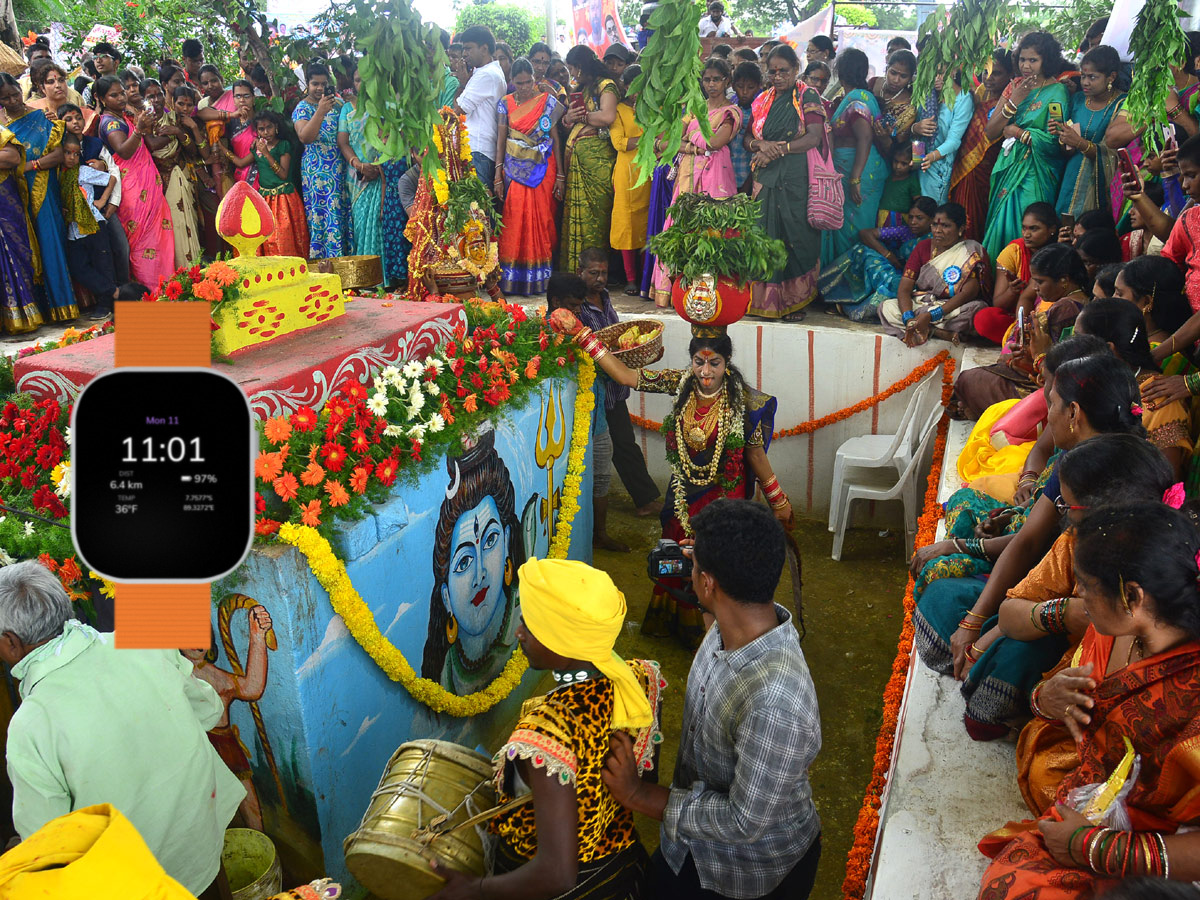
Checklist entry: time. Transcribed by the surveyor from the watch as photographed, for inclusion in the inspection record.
11:01
